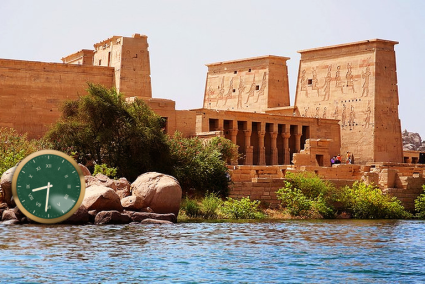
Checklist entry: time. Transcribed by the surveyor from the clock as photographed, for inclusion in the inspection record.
8:31
